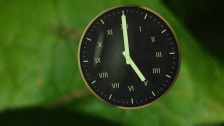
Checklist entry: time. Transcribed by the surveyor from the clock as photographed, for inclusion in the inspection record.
5:00
